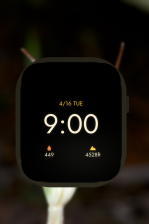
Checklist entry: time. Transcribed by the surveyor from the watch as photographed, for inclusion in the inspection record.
9:00
